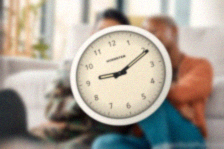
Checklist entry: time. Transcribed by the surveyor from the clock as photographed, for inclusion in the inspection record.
9:11
